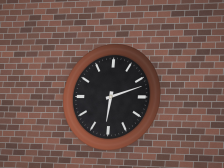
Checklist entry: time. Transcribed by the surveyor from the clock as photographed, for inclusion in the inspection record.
6:12
